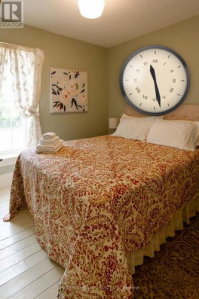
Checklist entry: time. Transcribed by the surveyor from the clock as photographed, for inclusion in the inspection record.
11:28
